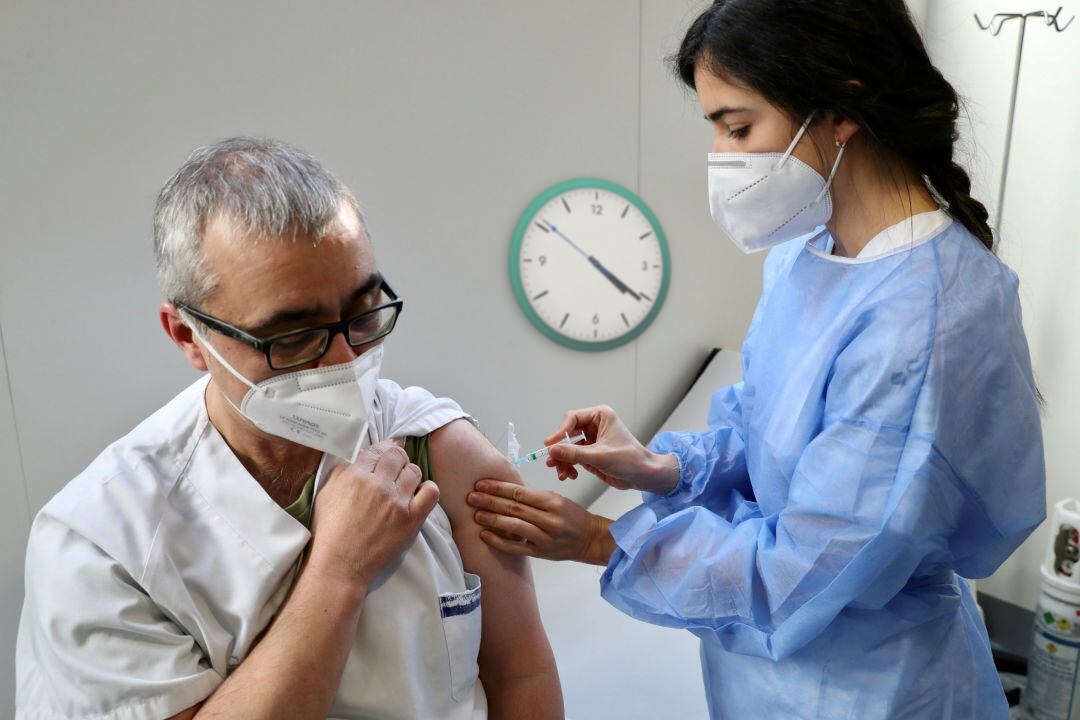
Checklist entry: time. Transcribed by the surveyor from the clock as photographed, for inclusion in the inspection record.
4:20:51
